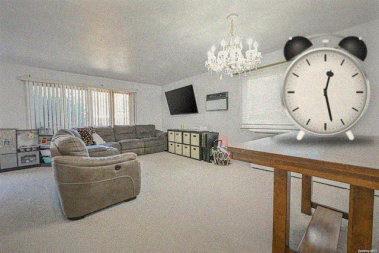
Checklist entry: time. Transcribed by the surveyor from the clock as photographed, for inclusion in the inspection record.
12:28
